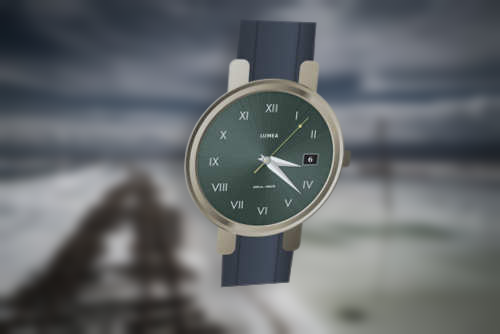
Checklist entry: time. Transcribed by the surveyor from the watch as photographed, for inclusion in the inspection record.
3:22:07
